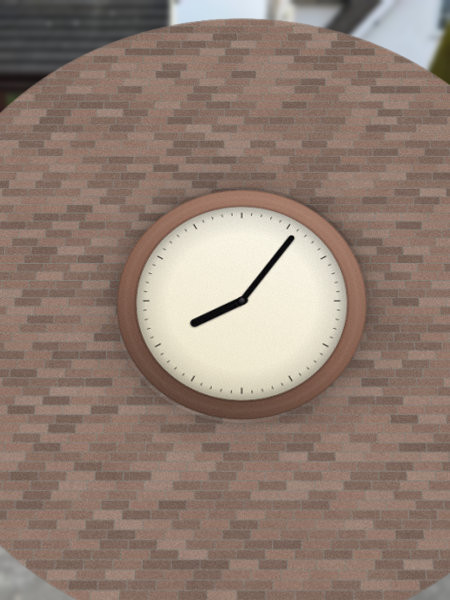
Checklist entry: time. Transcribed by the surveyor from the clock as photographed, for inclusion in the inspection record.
8:06
